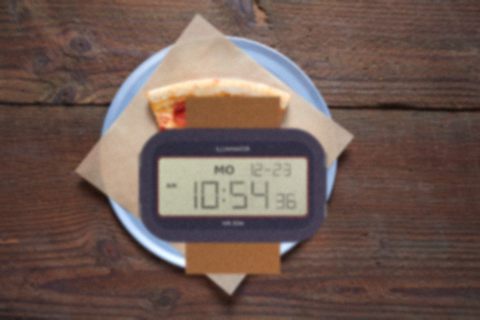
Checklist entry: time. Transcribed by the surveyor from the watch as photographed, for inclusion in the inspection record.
10:54:36
